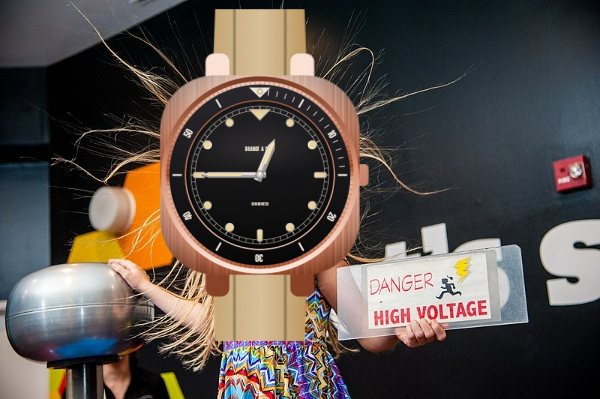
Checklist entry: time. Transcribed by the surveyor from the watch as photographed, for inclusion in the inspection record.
12:45
